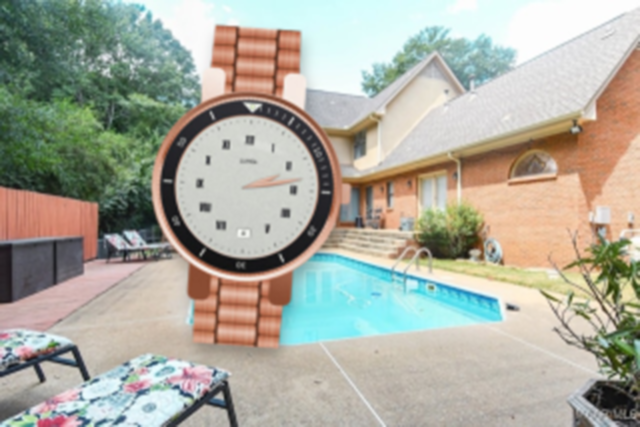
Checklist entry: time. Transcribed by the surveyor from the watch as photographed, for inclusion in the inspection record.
2:13
